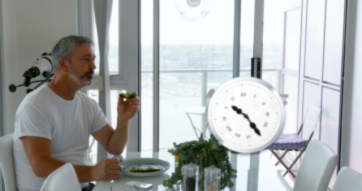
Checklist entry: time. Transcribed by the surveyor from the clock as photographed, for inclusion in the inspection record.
10:25
